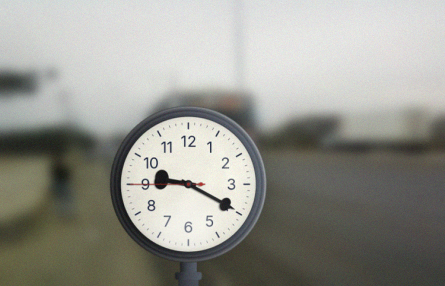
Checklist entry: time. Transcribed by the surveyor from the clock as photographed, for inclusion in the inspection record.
9:19:45
